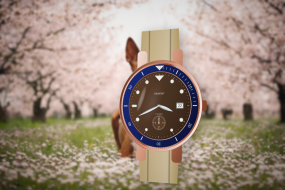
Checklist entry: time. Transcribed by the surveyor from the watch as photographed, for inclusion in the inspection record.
3:41
